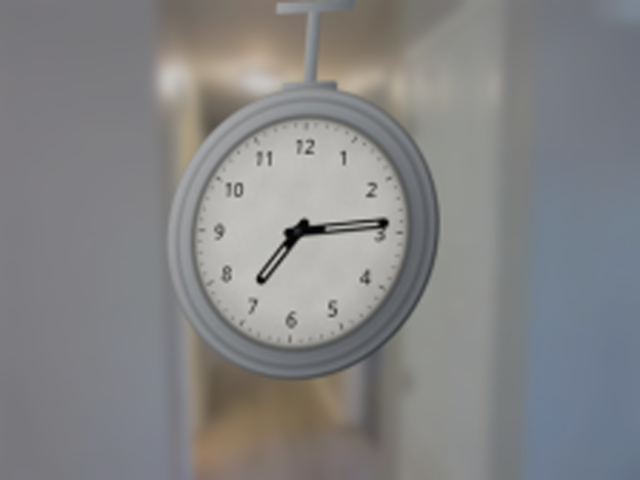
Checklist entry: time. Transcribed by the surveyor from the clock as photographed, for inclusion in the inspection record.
7:14
